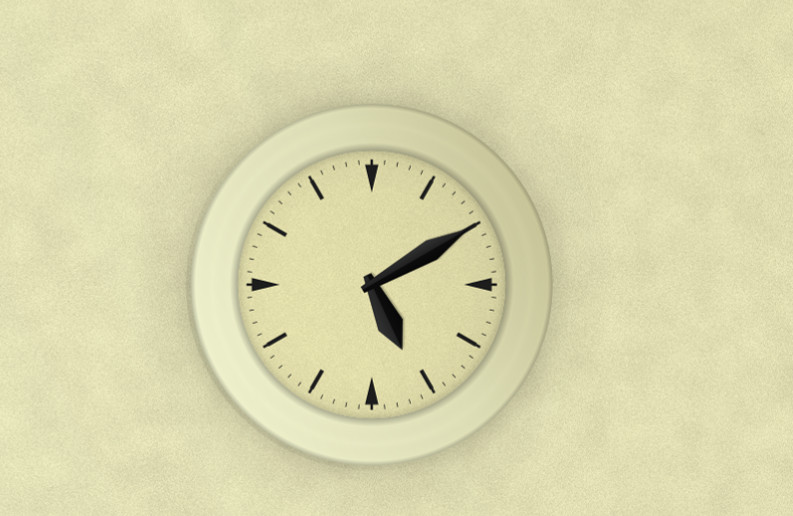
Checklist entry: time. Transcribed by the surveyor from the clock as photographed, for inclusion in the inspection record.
5:10
